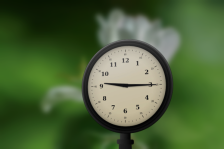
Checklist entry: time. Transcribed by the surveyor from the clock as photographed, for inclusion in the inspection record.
9:15
